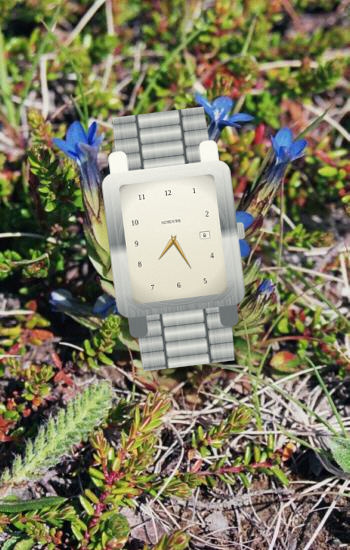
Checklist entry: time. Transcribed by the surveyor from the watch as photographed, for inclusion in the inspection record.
7:26
